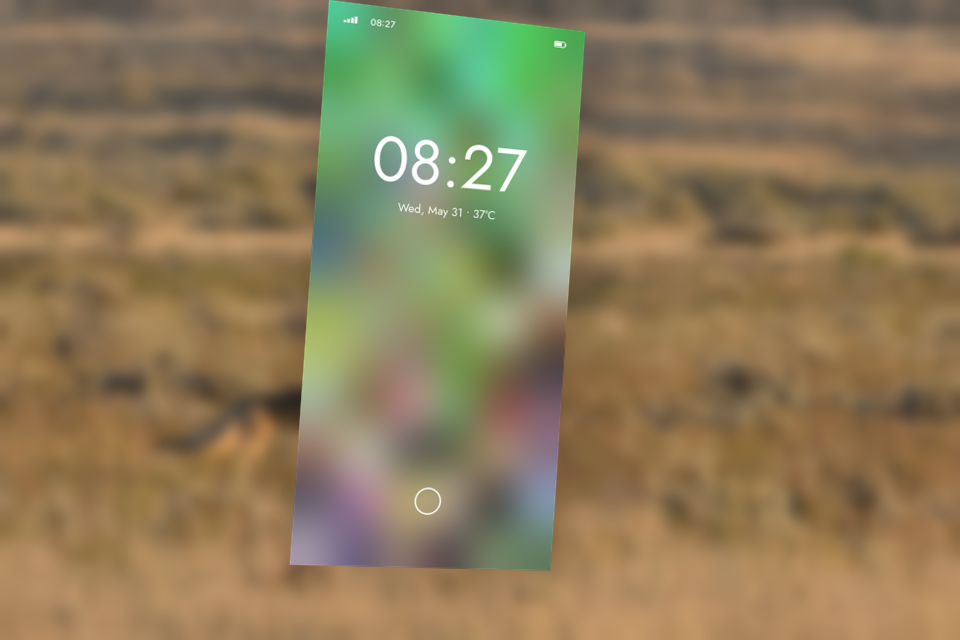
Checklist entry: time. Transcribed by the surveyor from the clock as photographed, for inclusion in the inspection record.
8:27
